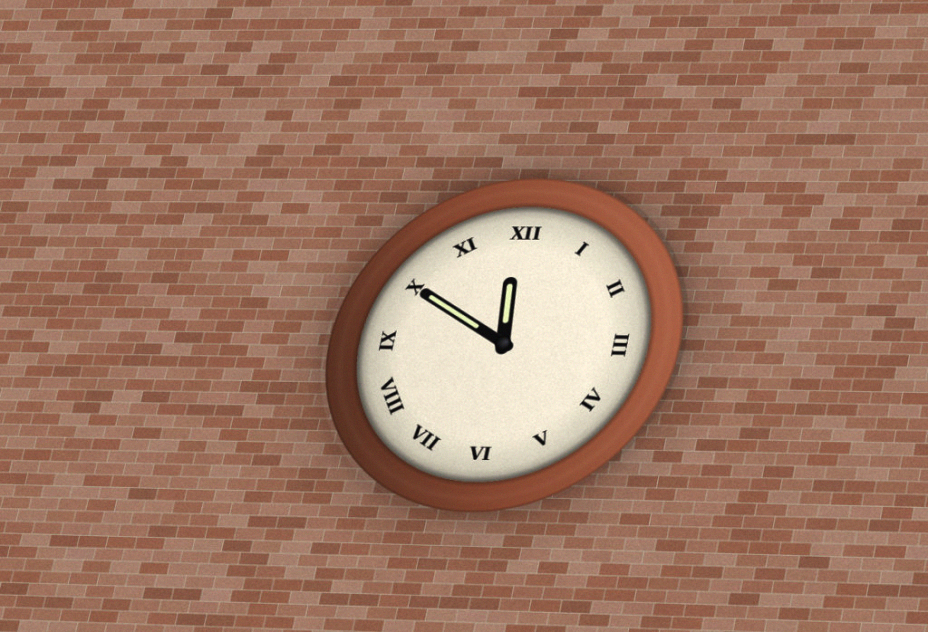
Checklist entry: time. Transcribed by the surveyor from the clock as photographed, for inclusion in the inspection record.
11:50
